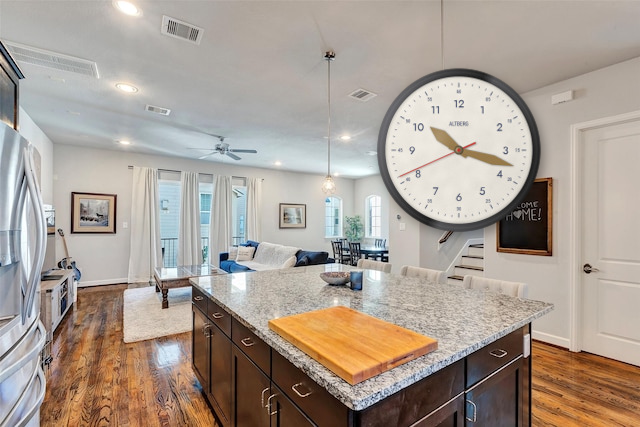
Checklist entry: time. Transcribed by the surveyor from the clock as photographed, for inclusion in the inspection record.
10:17:41
